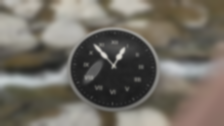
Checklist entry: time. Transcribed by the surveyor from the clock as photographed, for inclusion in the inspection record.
12:53
